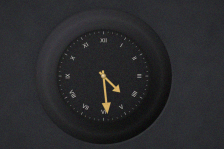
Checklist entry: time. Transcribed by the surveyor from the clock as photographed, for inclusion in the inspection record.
4:29
